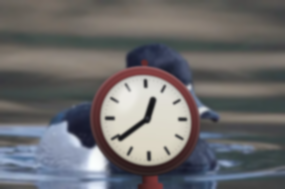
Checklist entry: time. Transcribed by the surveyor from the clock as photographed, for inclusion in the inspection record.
12:39
